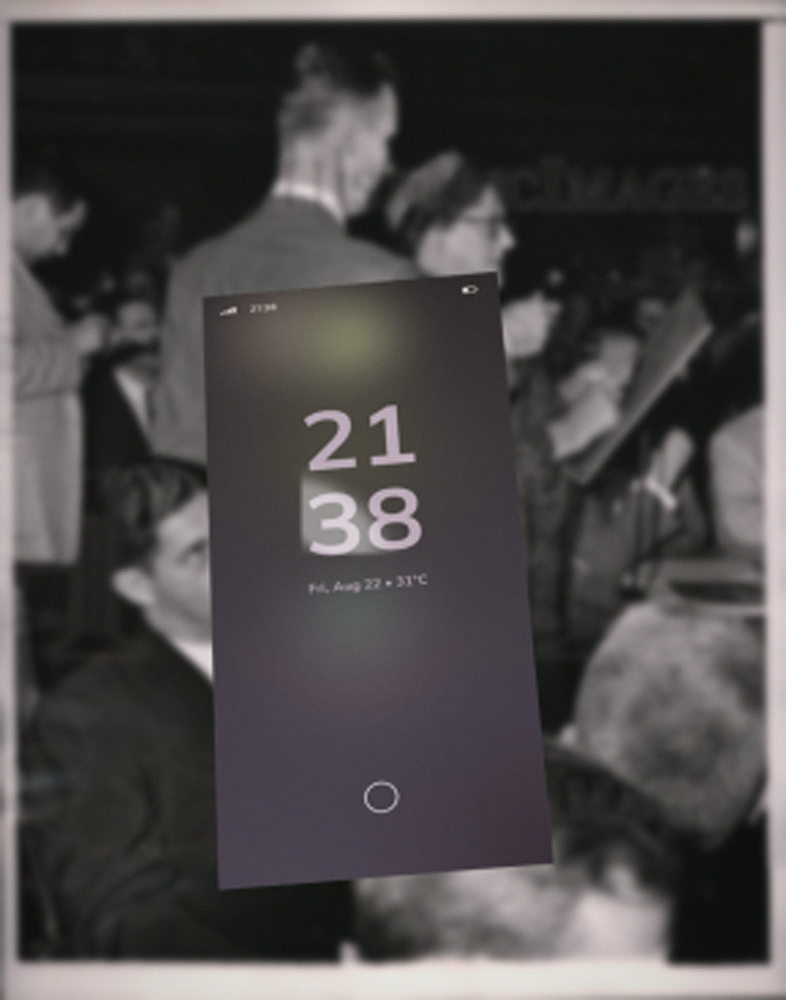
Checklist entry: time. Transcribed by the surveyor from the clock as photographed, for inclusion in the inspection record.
21:38
